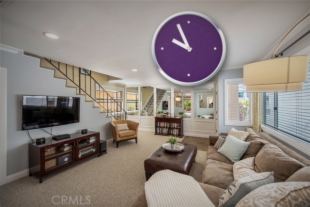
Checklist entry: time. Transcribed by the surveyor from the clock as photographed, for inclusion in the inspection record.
9:56
